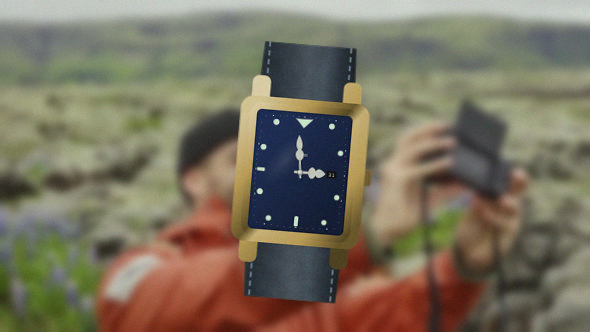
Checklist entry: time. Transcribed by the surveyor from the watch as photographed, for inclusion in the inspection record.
2:59
